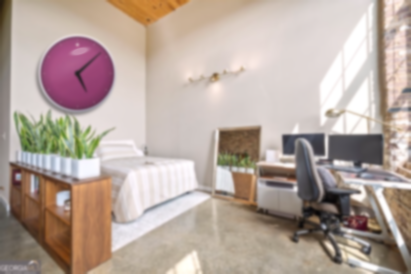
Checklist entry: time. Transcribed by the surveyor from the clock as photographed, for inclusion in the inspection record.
5:08
